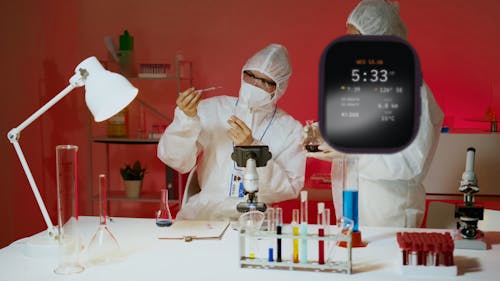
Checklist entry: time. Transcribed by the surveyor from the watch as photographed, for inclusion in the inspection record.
5:33
